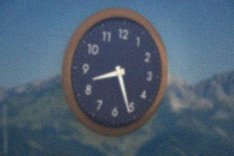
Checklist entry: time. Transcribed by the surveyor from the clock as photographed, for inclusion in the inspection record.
8:26
